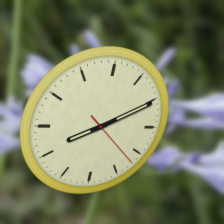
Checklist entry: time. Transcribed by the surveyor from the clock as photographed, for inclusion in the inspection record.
8:10:22
